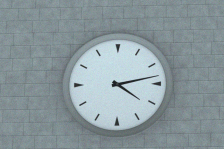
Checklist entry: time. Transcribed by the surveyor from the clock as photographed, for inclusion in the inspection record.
4:13
